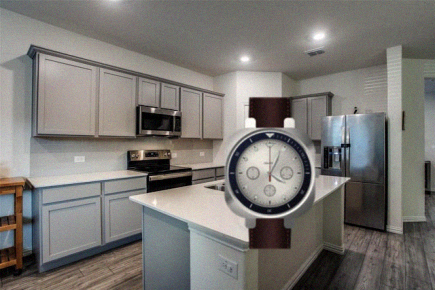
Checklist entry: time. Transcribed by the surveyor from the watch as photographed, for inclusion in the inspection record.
4:04
